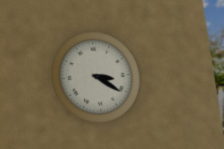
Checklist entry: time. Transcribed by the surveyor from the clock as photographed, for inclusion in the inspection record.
3:21
